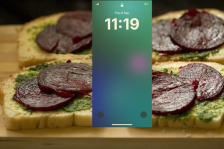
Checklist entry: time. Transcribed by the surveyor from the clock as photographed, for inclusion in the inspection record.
11:19
